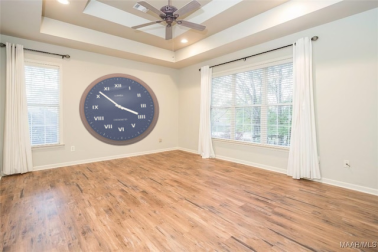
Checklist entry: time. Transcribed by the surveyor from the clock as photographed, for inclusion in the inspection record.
3:52
